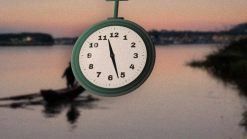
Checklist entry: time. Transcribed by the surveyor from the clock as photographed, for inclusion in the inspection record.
11:27
